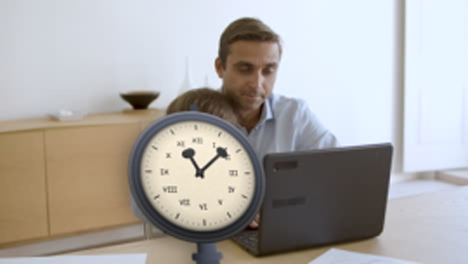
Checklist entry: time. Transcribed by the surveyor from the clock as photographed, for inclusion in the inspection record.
11:08
